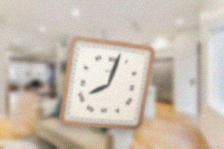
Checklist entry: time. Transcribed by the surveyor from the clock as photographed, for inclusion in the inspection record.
8:02
